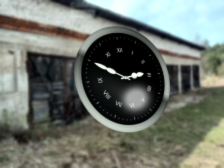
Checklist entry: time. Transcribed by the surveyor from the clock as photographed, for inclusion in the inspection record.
2:50
